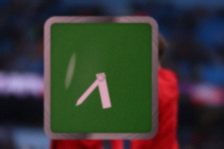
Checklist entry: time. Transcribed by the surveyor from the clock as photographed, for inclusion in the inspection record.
5:37
